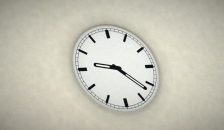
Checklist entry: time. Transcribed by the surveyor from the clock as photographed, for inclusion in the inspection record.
9:22
